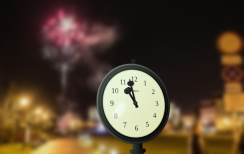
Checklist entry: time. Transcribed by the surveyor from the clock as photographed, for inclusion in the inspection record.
10:58
